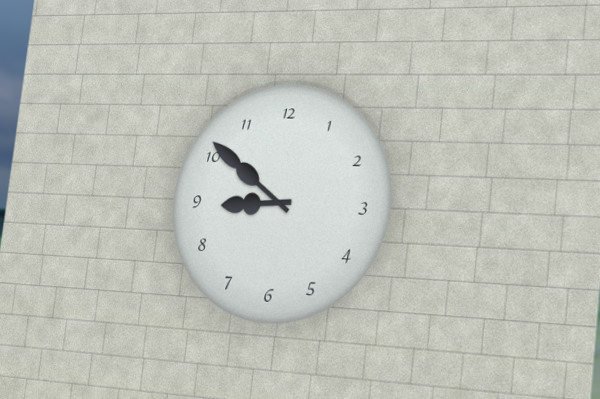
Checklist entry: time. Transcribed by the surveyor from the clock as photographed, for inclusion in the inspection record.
8:51
